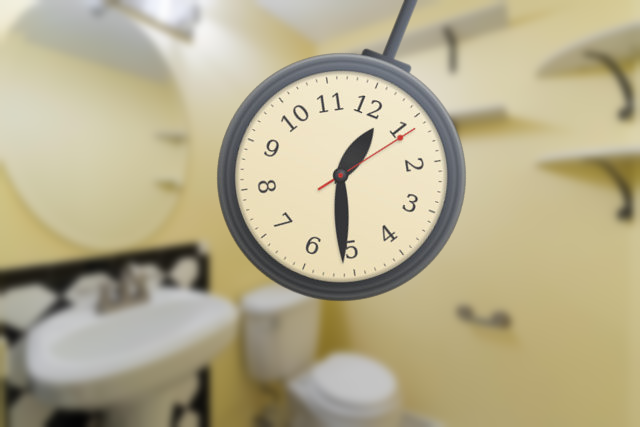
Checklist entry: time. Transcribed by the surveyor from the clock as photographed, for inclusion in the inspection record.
12:26:06
